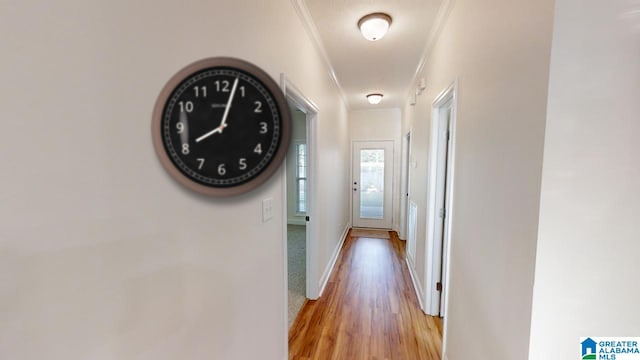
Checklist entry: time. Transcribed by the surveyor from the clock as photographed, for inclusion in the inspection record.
8:03
